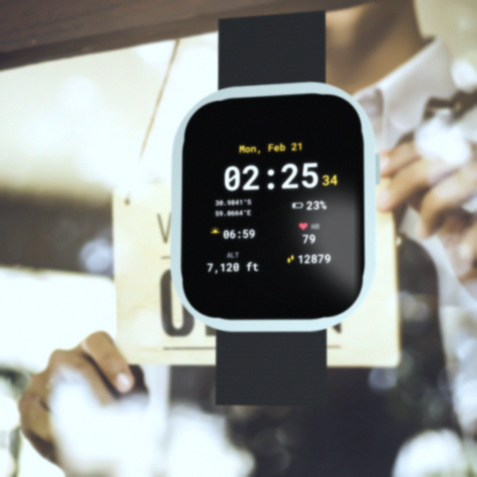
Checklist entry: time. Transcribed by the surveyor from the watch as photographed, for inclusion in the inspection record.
2:25:34
